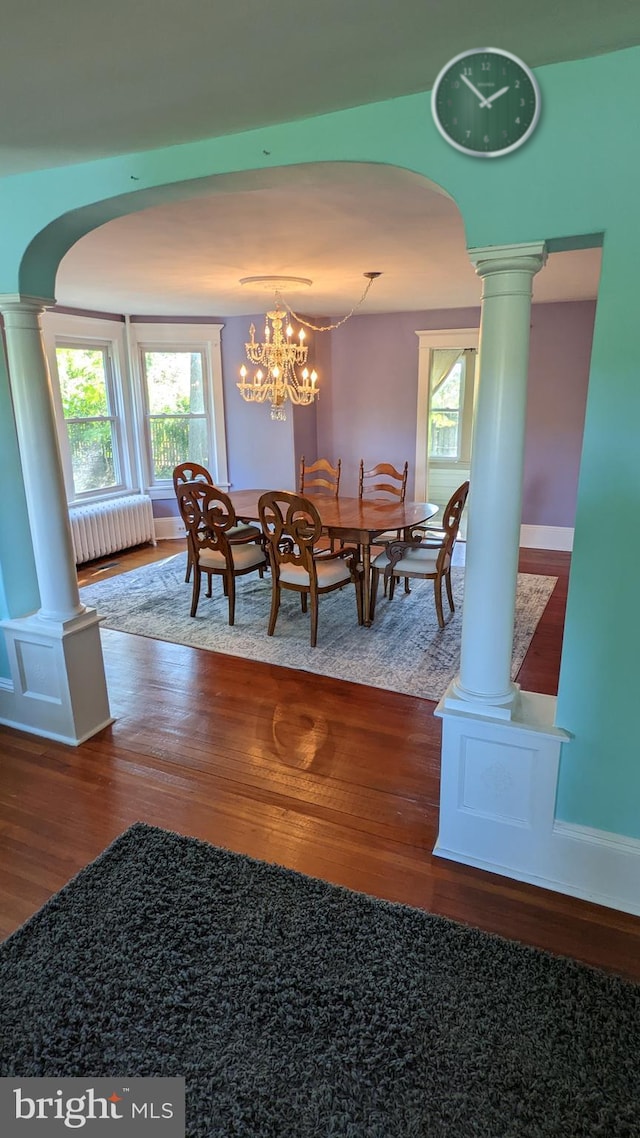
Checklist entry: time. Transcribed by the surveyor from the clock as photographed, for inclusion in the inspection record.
1:53
